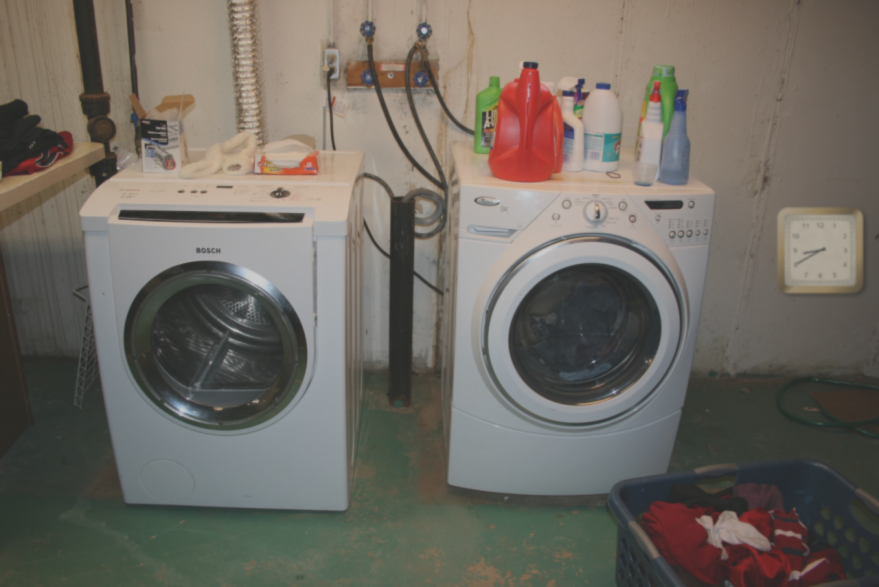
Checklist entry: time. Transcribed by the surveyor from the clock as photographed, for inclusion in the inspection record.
8:40
